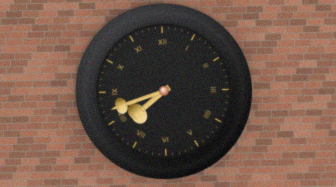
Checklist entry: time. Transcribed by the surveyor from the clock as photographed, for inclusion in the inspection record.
7:42
